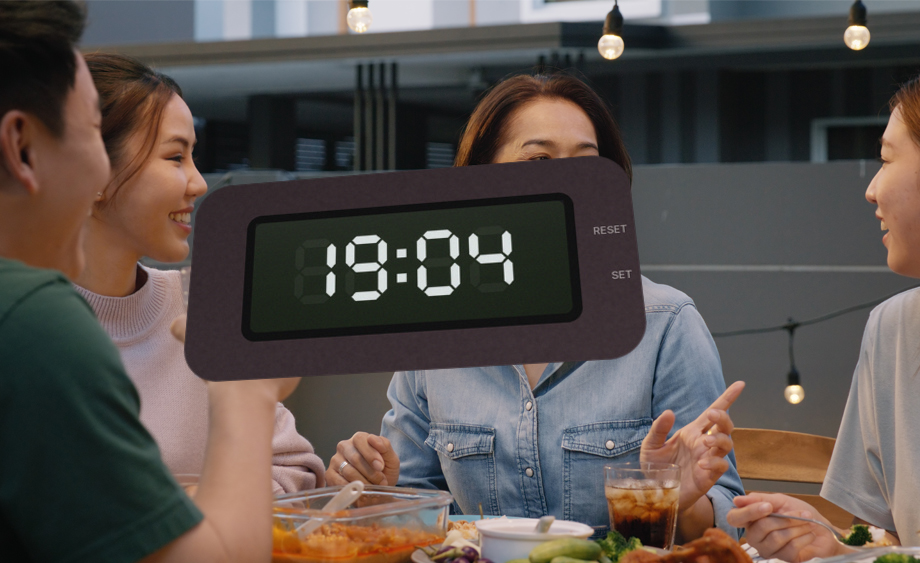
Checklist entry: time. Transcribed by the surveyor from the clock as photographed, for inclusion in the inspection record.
19:04
